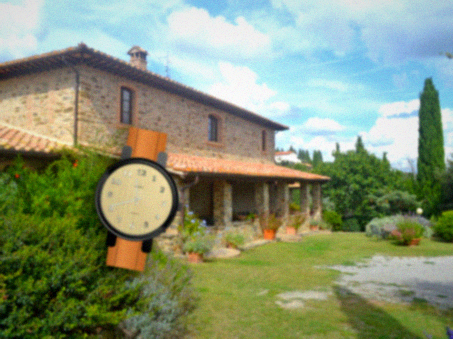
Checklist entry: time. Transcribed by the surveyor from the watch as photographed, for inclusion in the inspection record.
11:41
